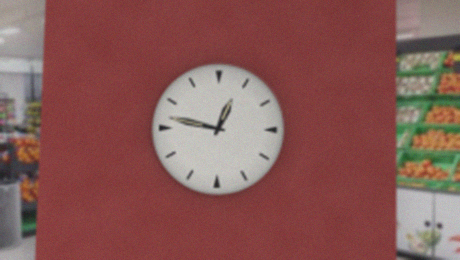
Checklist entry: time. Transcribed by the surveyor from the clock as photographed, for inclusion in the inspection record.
12:47
